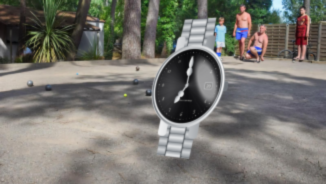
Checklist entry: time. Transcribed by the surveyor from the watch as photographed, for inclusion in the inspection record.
7:00
